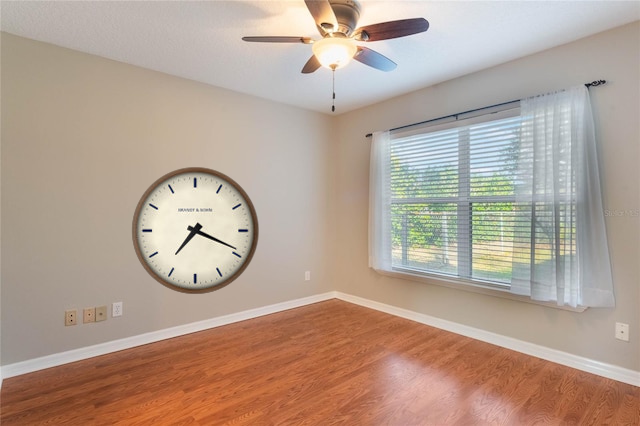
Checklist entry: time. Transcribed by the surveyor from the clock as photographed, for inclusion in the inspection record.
7:19
